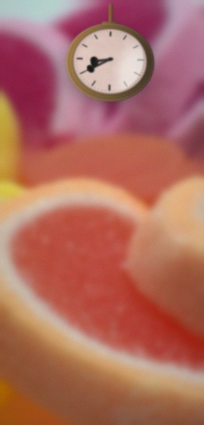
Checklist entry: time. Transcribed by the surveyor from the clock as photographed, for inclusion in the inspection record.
8:40
